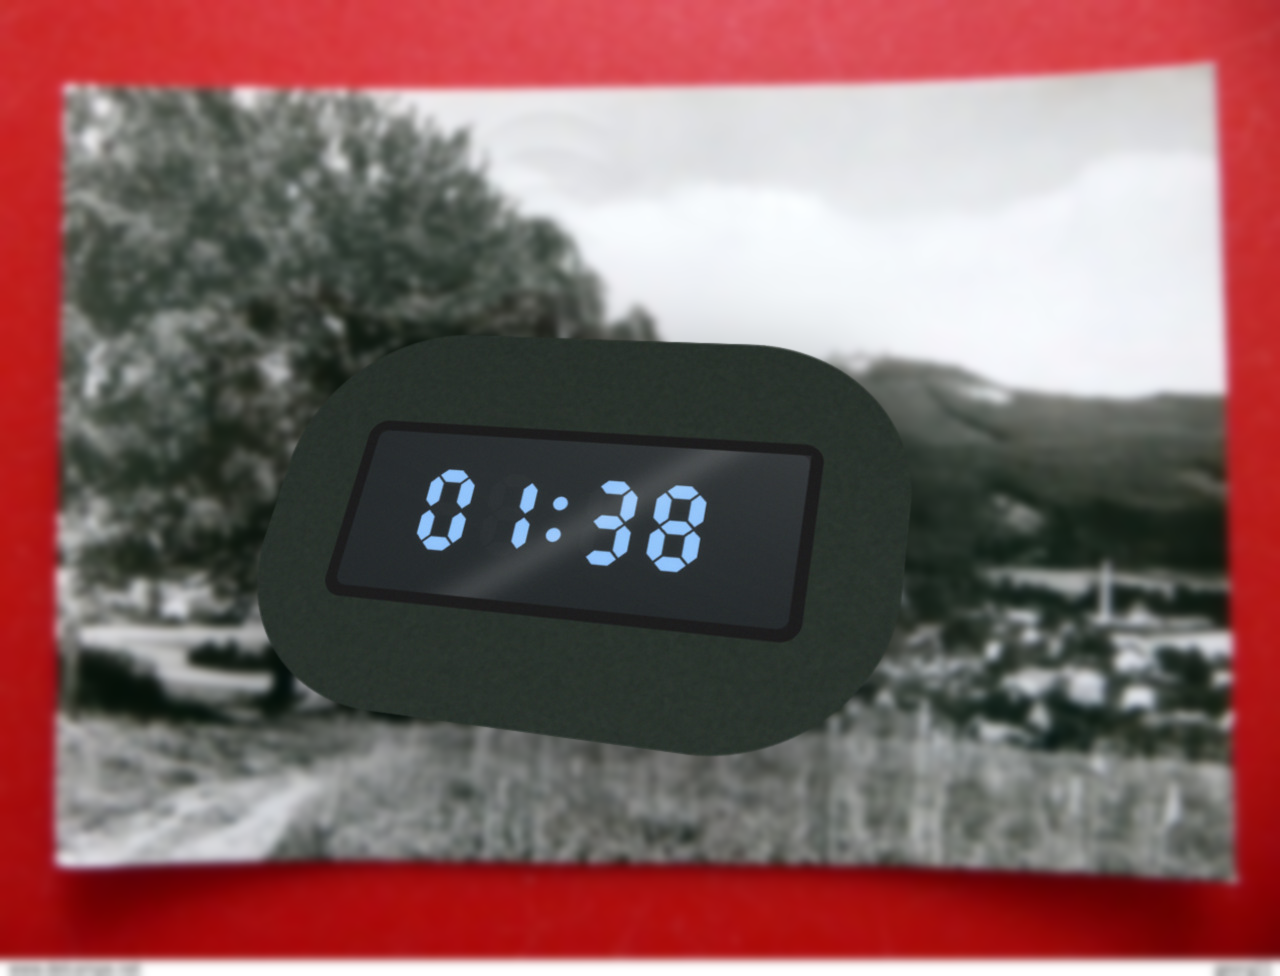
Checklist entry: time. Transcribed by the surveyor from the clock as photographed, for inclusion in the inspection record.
1:38
